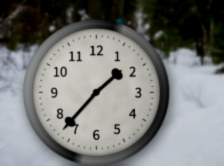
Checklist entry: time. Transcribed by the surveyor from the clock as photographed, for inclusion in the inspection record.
1:37
